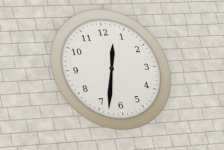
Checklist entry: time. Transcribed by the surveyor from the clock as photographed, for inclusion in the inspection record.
12:33
